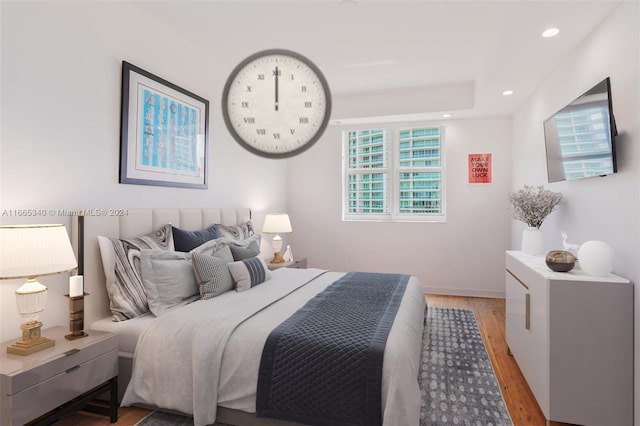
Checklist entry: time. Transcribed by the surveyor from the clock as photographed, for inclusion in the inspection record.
12:00
